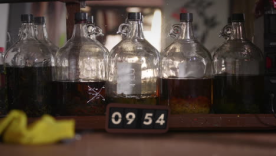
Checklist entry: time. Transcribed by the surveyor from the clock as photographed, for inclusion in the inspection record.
9:54
